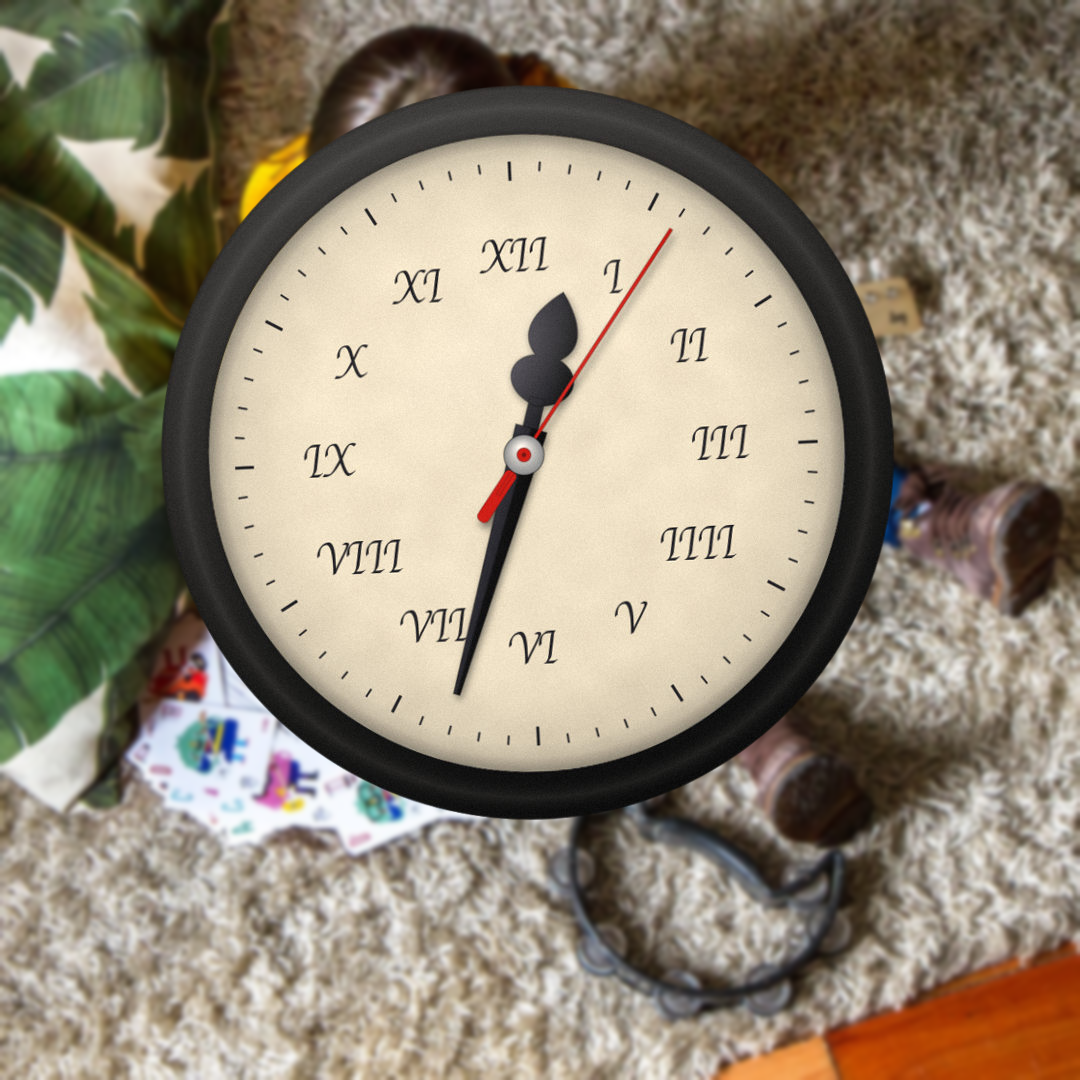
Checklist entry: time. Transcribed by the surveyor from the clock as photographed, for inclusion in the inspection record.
12:33:06
